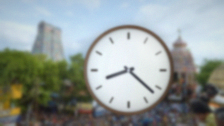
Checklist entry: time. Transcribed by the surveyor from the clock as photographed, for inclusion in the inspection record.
8:22
